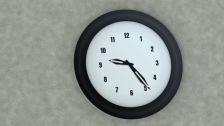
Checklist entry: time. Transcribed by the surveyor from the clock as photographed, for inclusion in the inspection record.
9:24
